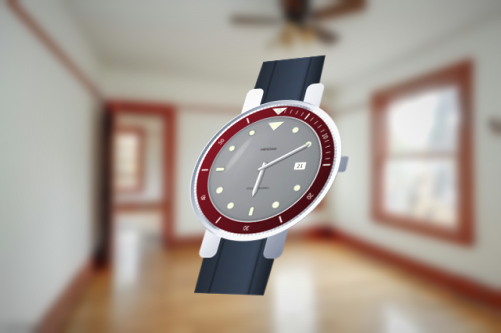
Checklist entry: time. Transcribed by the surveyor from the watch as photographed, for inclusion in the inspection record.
6:10
